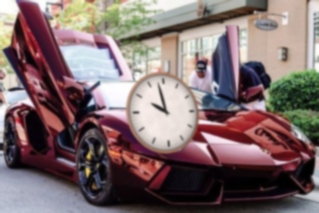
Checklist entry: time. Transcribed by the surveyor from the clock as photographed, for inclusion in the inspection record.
9:58
